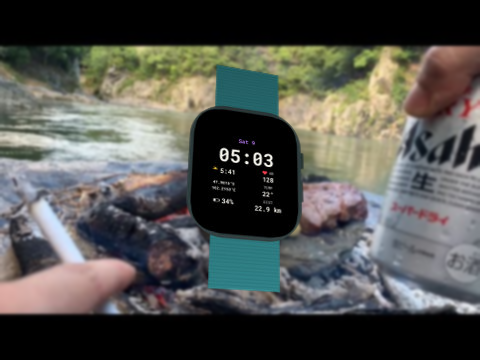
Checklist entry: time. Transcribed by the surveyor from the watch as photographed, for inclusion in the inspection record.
5:03
